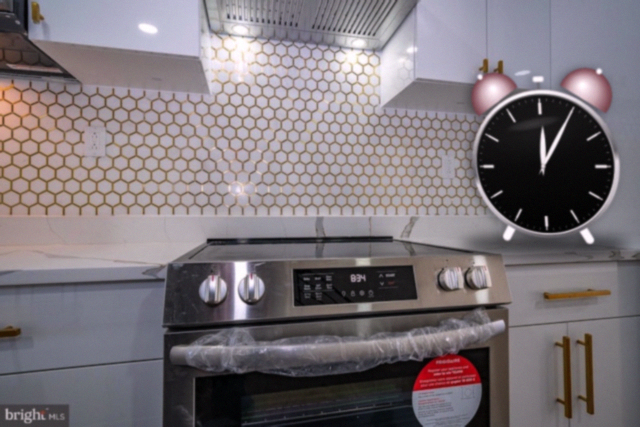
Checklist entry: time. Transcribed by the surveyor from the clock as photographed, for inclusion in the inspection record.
12:05
